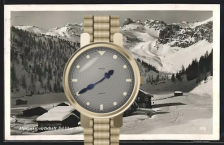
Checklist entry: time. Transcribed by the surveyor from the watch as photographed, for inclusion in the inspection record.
1:40
